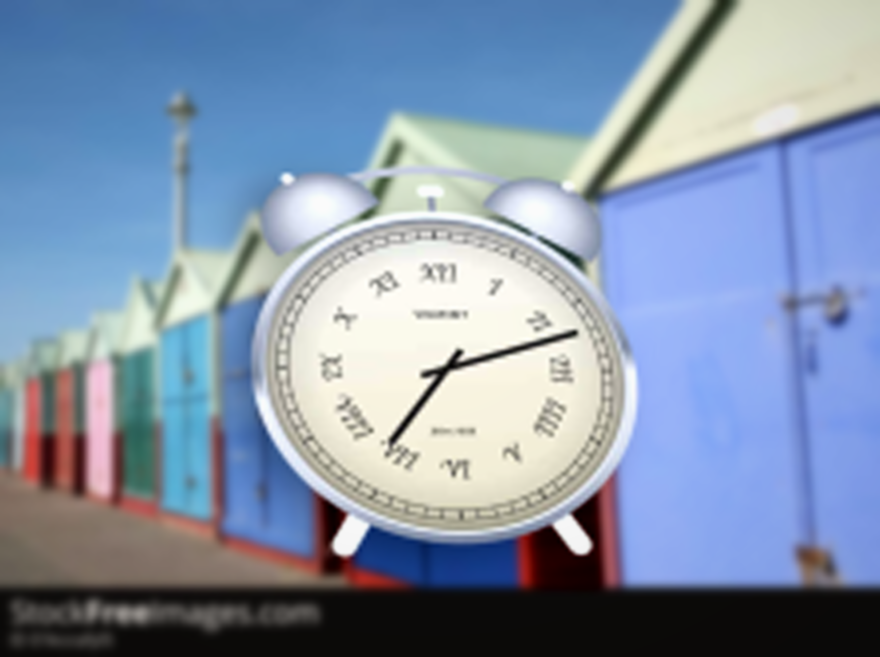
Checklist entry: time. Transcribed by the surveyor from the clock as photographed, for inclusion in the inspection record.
7:12
